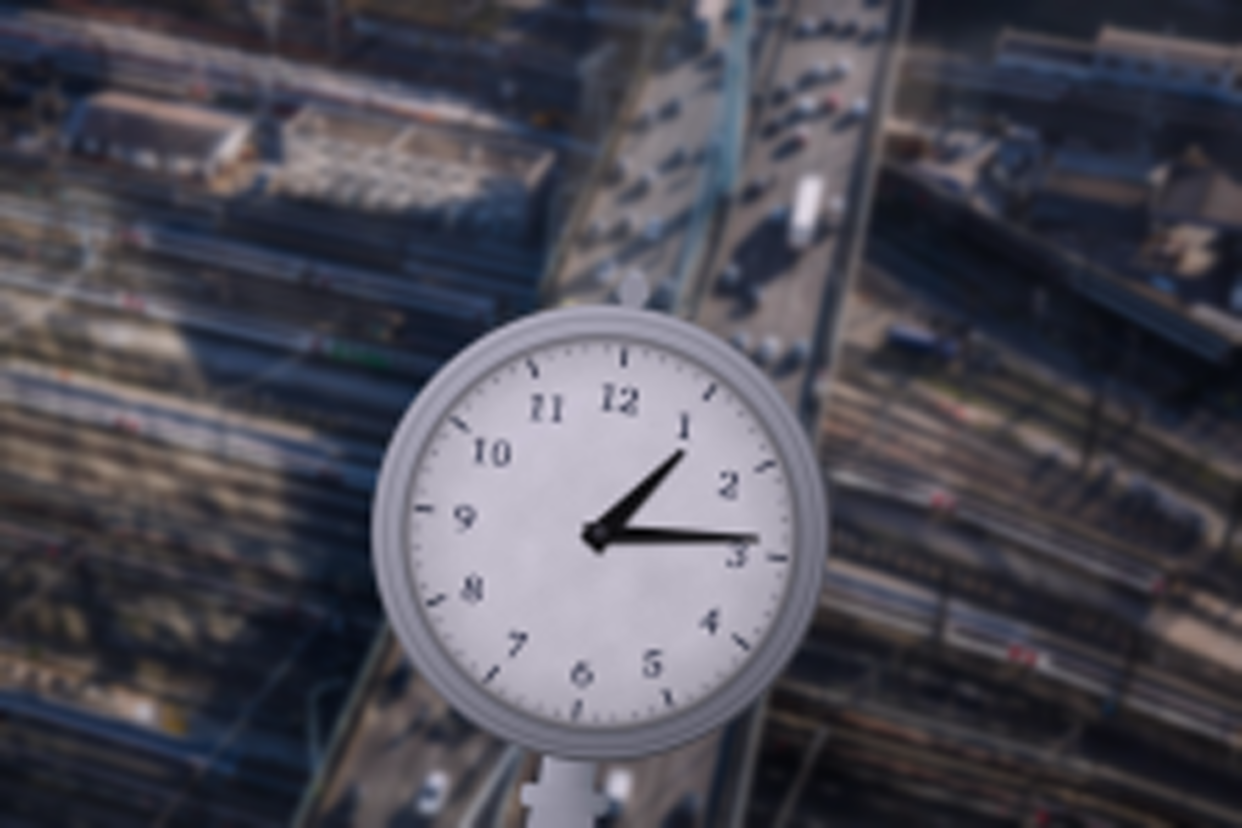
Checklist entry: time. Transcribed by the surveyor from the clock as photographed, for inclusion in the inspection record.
1:14
